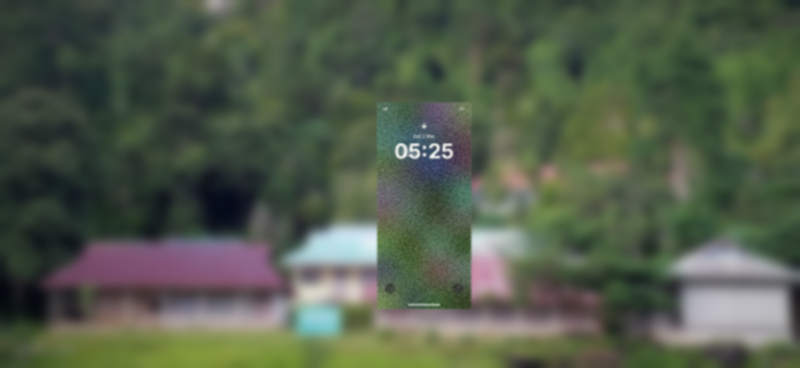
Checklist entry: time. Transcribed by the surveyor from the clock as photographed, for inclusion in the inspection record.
5:25
